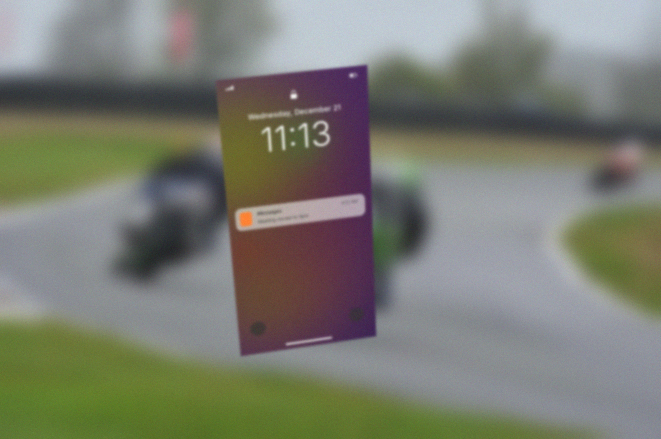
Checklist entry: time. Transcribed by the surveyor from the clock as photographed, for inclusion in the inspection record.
11:13
